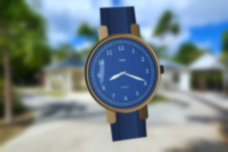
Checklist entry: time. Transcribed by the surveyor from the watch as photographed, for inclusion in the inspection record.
8:19
